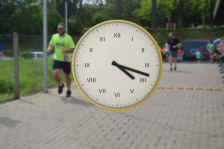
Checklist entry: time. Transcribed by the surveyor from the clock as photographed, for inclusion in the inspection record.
4:18
